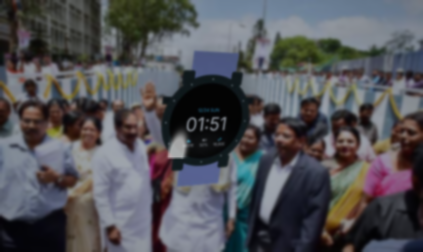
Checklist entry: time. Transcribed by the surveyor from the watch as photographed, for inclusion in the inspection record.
1:51
